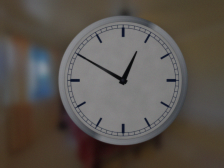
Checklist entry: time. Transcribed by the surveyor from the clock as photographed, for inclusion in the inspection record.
12:50
